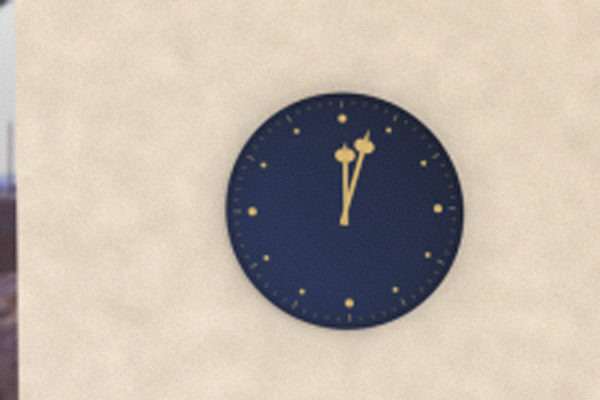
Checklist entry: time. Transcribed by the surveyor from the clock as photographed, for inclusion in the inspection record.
12:03
